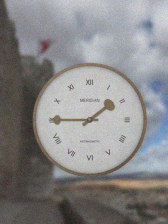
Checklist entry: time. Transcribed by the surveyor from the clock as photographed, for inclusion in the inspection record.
1:45
